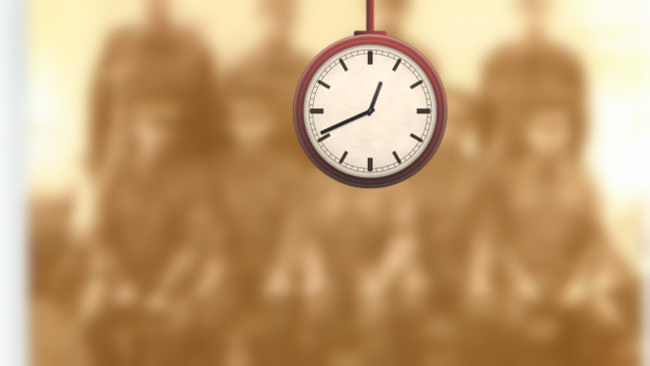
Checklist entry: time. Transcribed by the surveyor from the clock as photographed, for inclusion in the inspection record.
12:41
